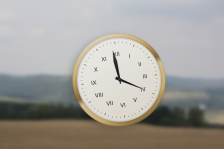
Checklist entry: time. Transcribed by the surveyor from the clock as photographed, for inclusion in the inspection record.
3:59
